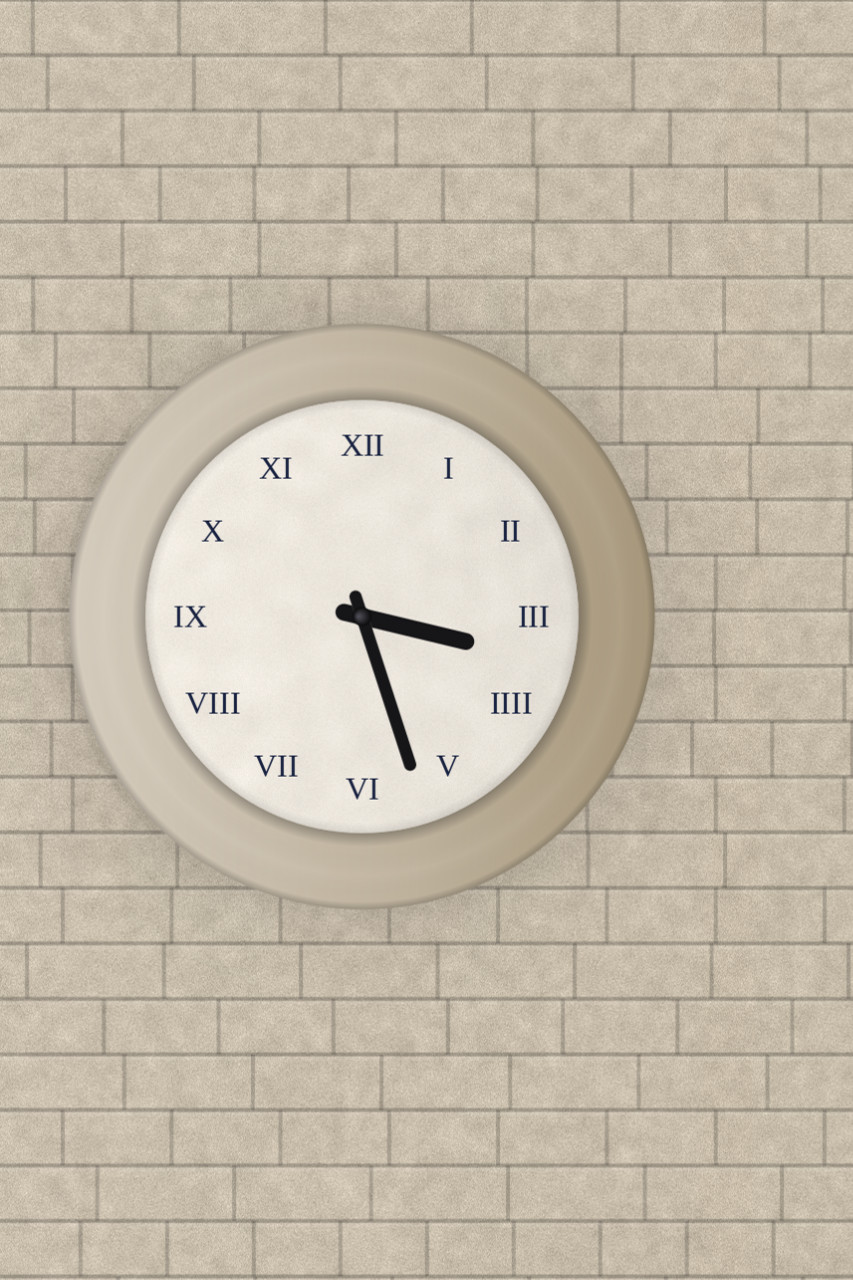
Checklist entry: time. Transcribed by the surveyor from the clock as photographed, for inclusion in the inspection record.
3:27
